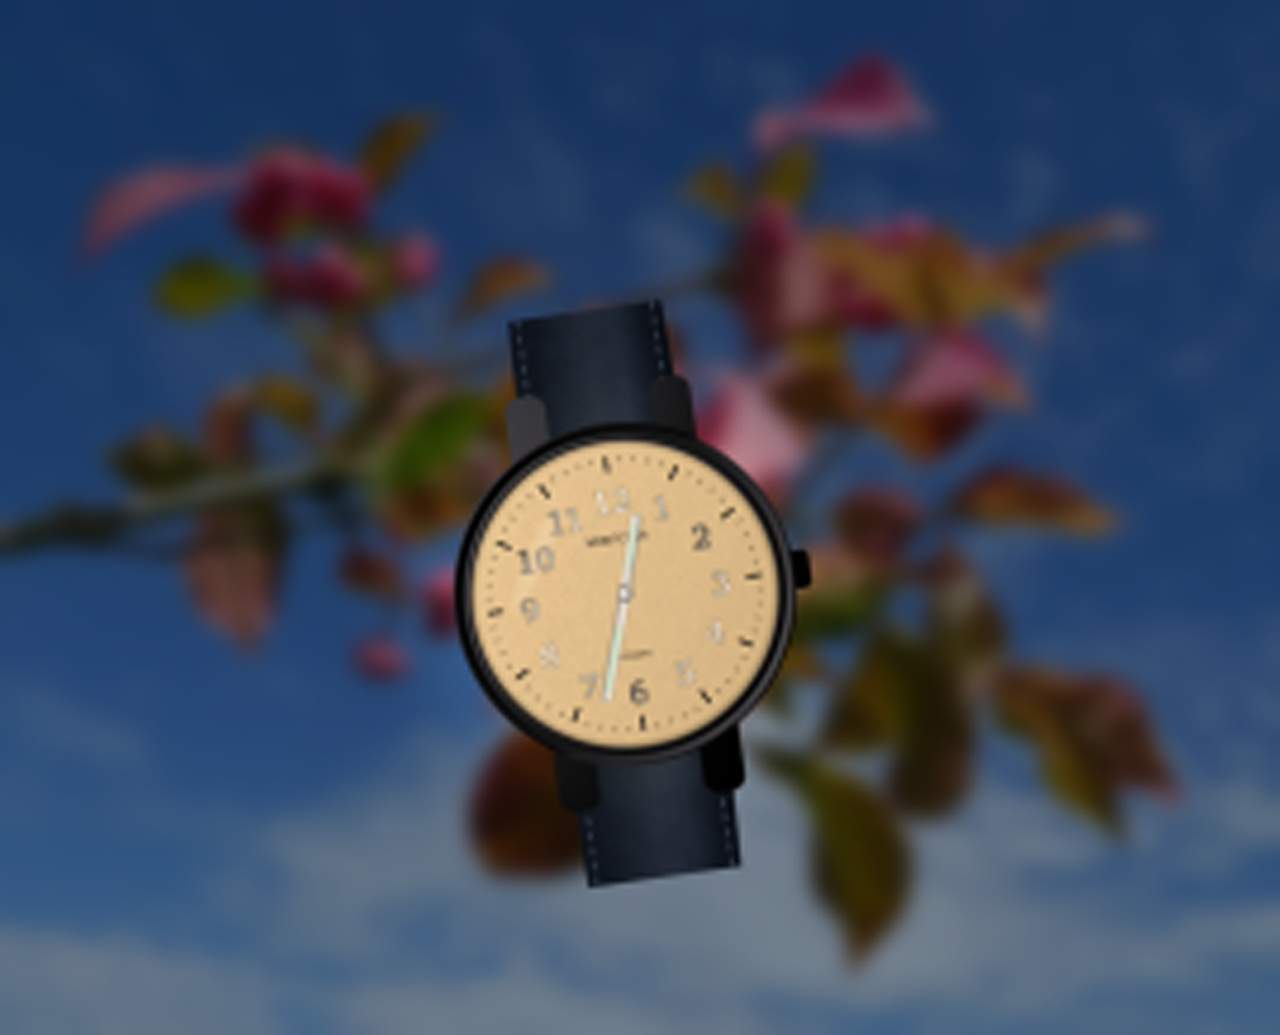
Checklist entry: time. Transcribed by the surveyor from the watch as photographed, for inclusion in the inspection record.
12:33
